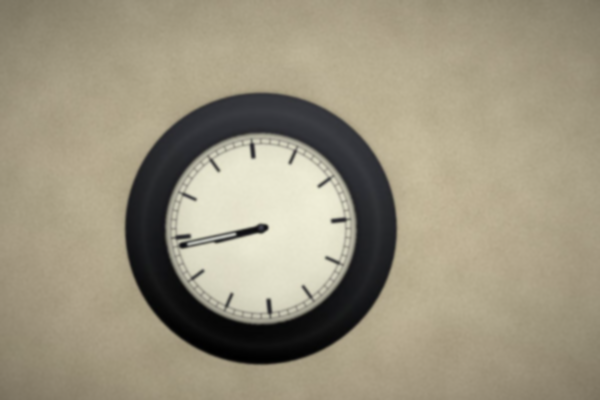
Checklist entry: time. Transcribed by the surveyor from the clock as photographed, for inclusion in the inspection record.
8:44
